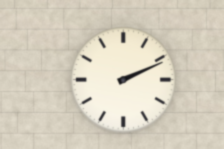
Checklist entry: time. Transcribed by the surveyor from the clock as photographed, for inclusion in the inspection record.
2:11
